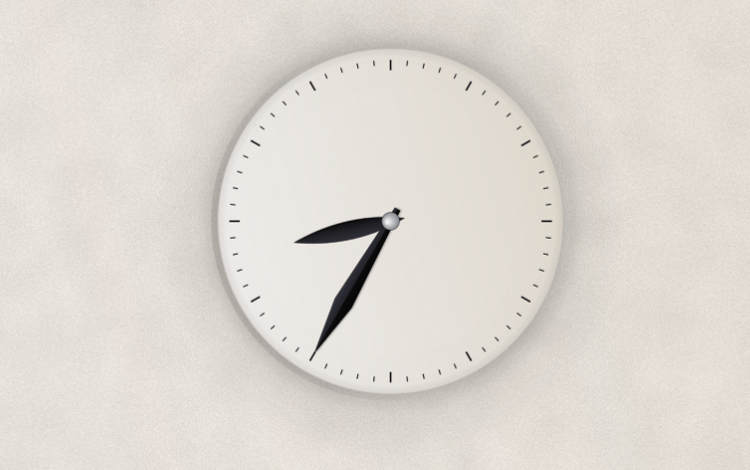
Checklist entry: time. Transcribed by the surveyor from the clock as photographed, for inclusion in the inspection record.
8:35
